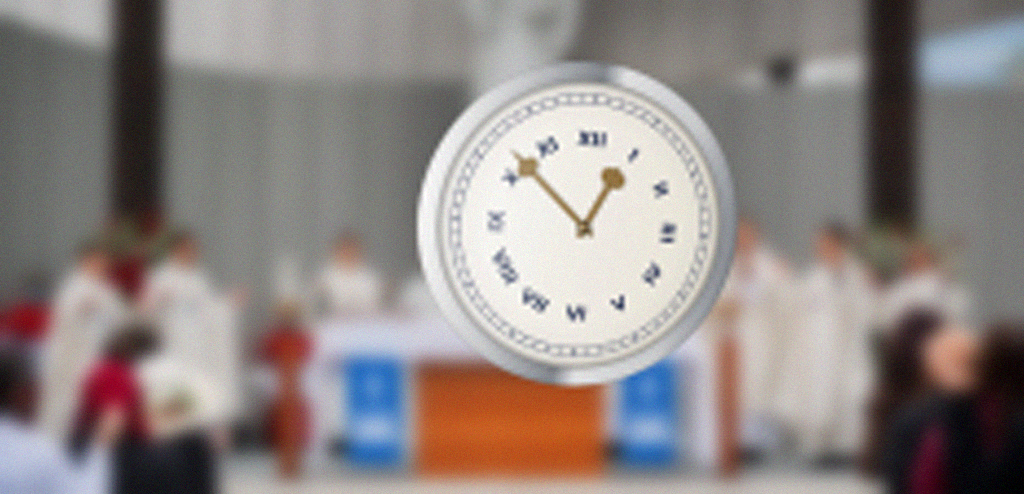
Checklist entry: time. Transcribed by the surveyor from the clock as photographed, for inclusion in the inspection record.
12:52
